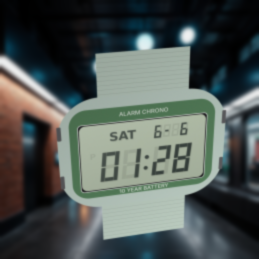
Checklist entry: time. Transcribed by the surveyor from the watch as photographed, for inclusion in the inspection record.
1:28
